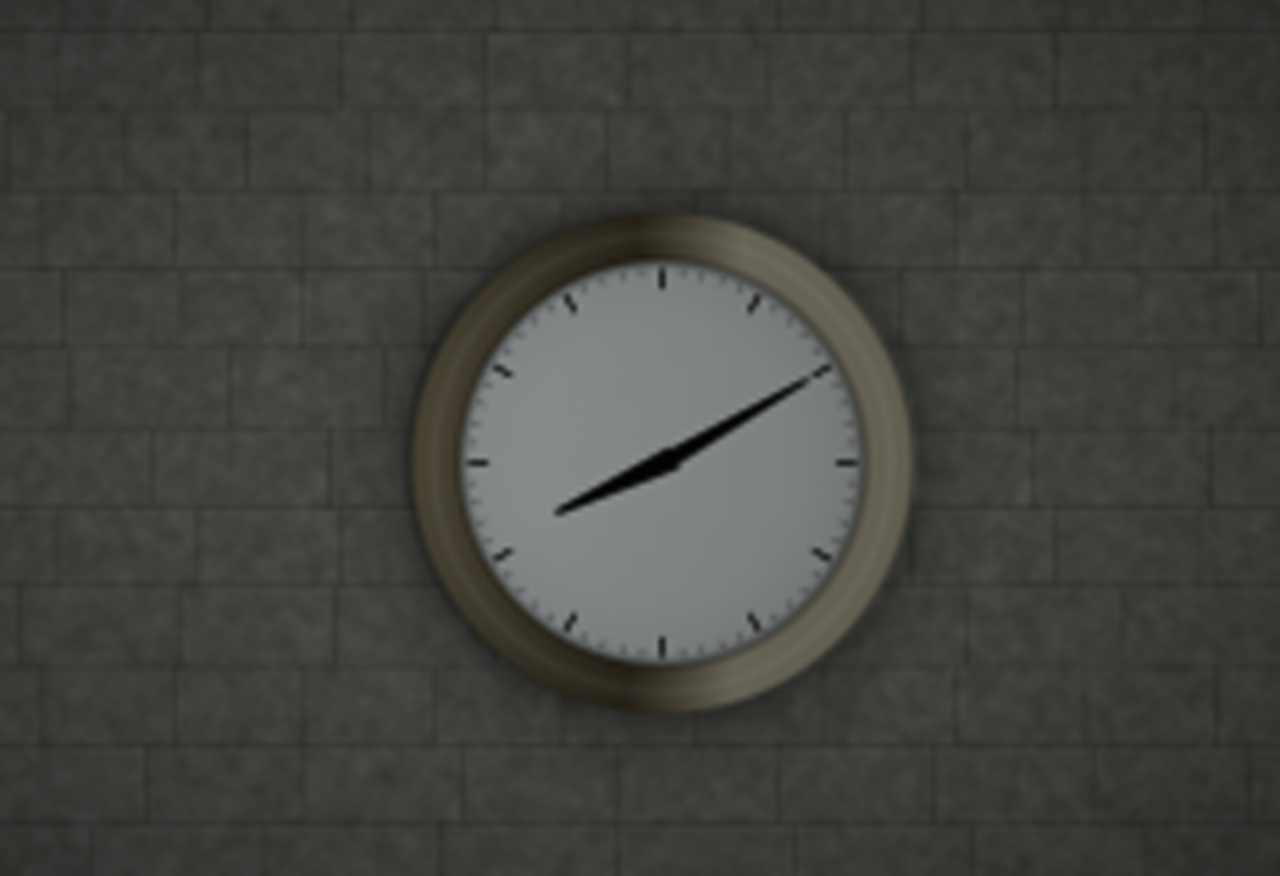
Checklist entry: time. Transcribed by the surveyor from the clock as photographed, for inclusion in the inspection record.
8:10
